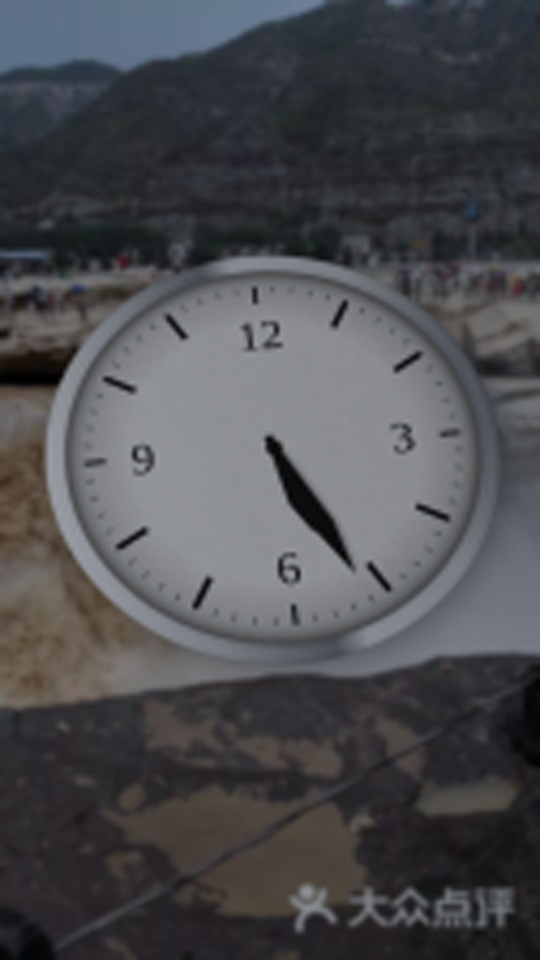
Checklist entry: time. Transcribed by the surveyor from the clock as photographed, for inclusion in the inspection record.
5:26
